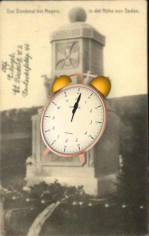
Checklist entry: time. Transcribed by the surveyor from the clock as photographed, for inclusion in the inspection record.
12:01
